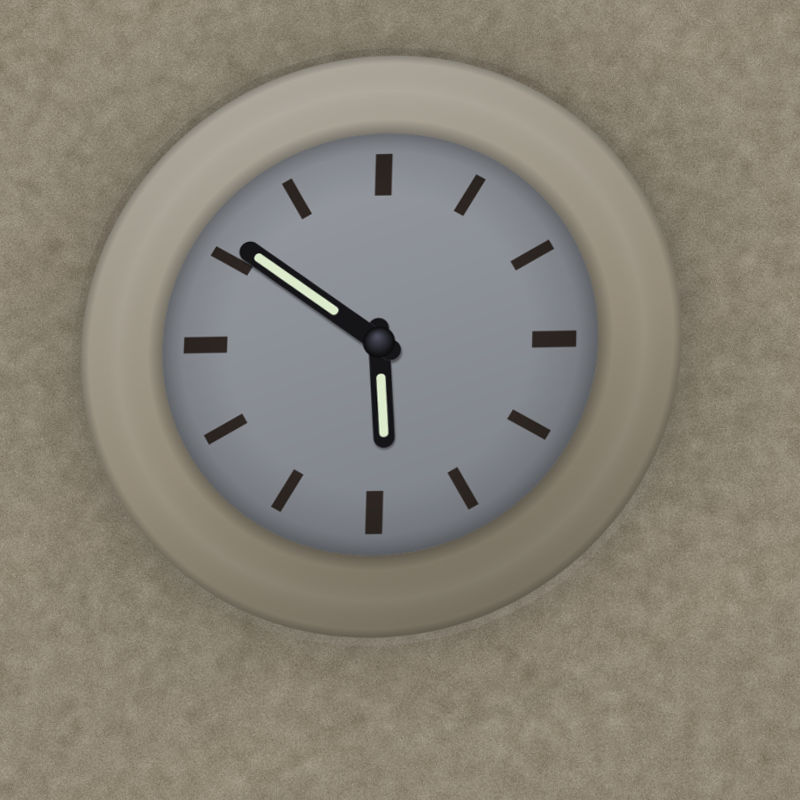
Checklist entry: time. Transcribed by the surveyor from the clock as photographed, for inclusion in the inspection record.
5:51
